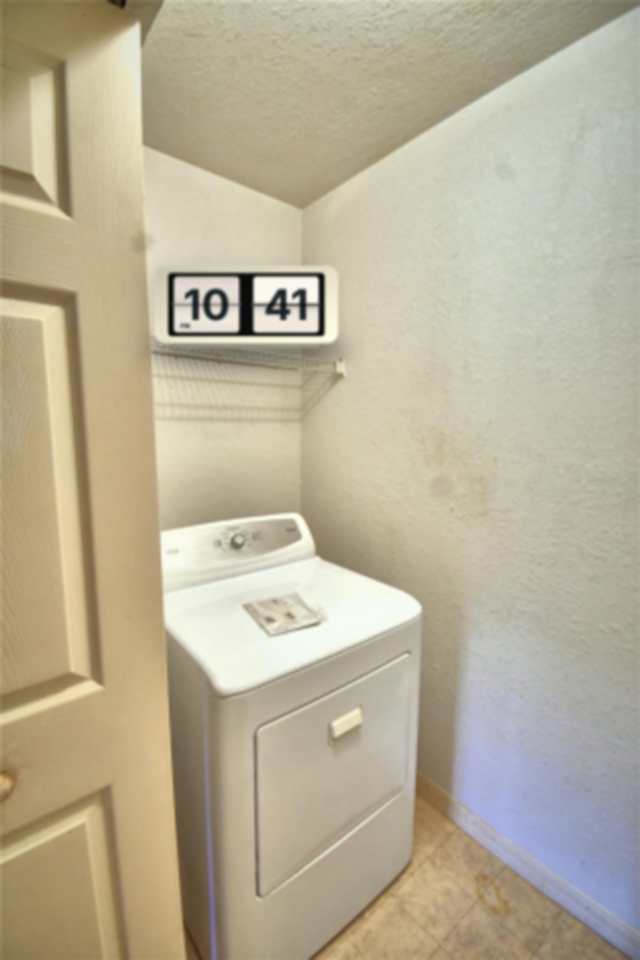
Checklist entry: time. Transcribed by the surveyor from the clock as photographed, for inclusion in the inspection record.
10:41
